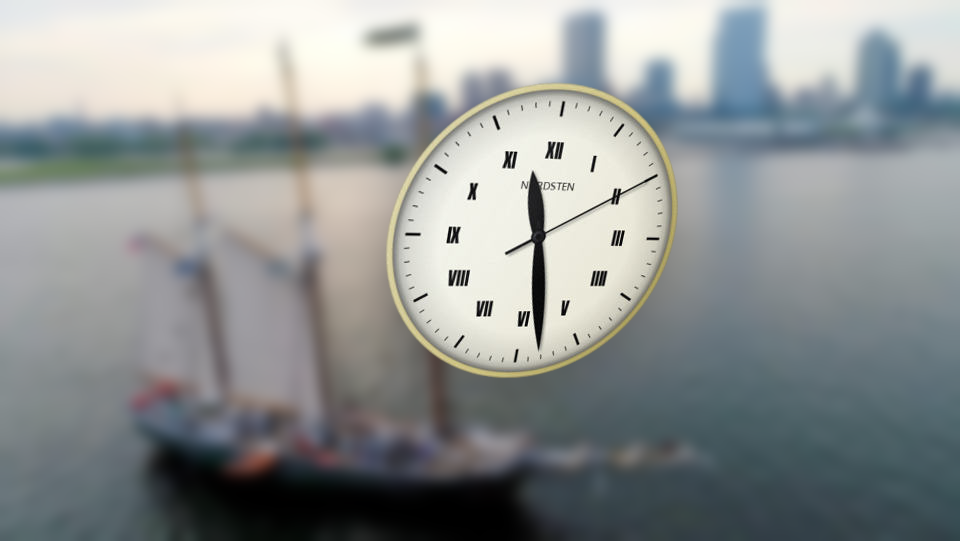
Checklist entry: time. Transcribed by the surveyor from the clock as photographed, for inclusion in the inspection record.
11:28:10
